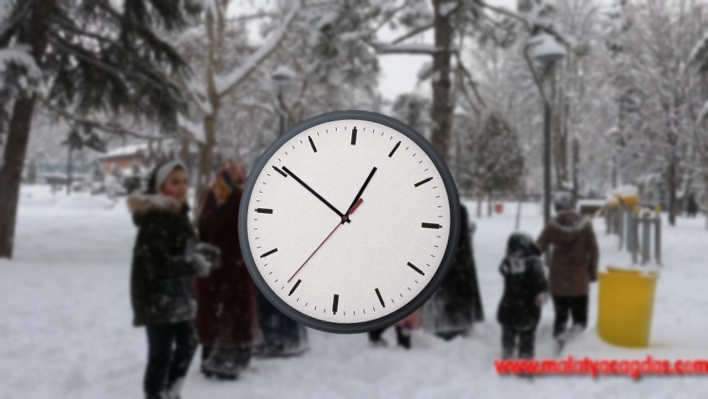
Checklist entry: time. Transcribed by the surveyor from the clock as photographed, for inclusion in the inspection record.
12:50:36
